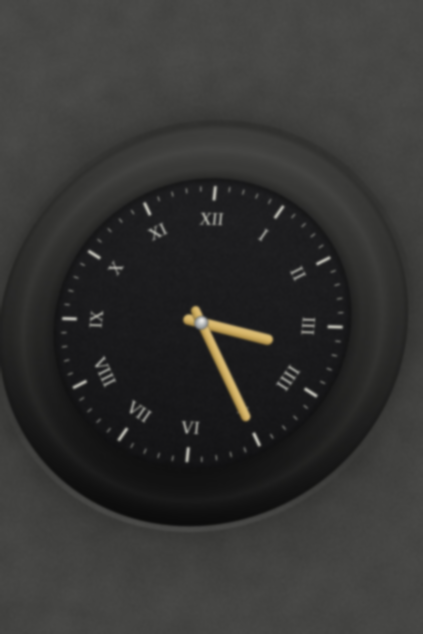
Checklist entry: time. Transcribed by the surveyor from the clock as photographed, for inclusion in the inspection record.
3:25
